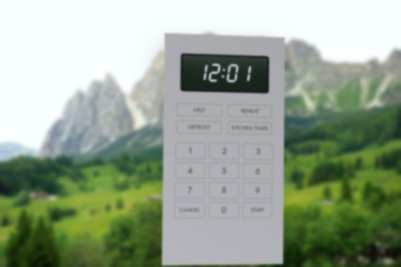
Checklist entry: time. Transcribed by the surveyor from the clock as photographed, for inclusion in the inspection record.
12:01
